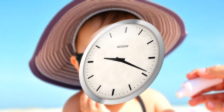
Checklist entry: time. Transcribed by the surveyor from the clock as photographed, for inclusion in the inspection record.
9:19
